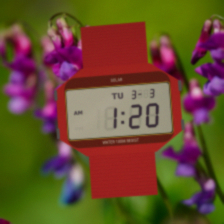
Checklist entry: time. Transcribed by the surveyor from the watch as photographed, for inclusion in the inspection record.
1:20
